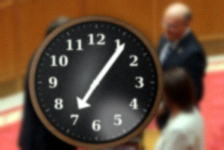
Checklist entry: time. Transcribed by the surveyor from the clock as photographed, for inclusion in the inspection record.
7:06
